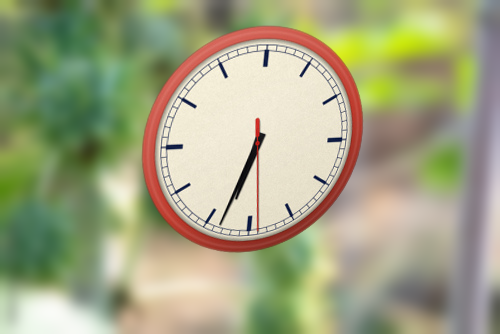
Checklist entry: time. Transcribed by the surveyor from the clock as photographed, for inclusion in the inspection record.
6:33:29
